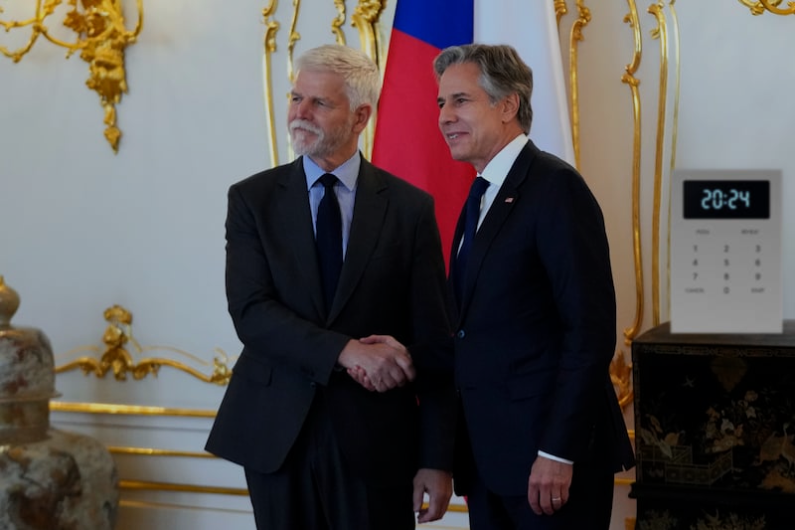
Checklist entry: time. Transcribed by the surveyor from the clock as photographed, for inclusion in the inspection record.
20:24
